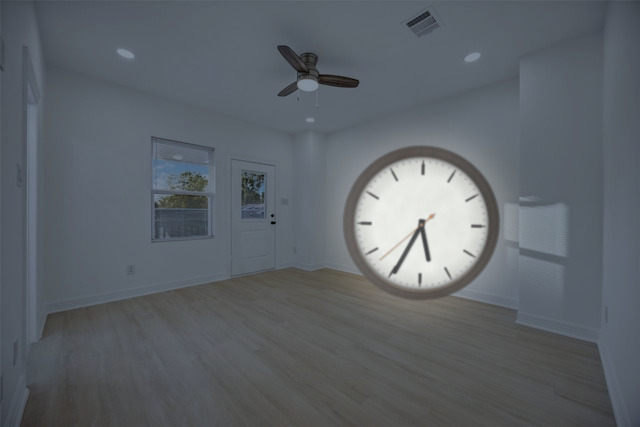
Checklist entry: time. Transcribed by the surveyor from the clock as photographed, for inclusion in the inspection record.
5:34:38
